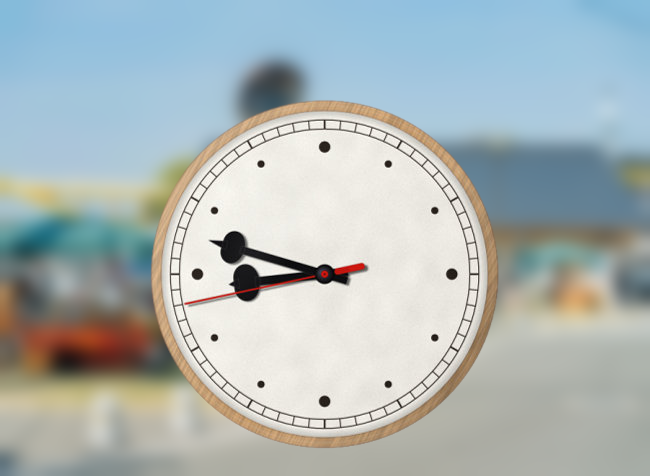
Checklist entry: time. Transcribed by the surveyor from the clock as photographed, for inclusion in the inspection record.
8:47:43
